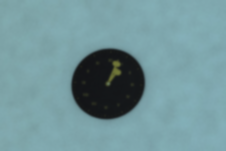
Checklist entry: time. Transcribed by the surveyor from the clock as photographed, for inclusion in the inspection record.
1:03
